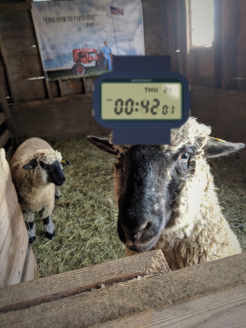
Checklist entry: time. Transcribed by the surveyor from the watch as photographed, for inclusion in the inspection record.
0:42:01
